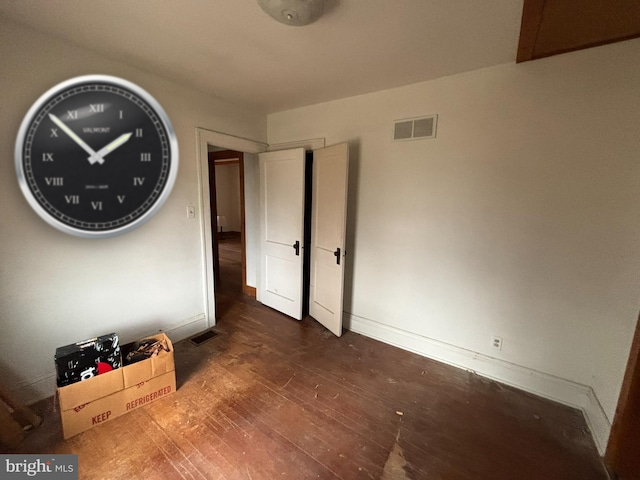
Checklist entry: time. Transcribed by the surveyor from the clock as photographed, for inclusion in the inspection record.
1:52
